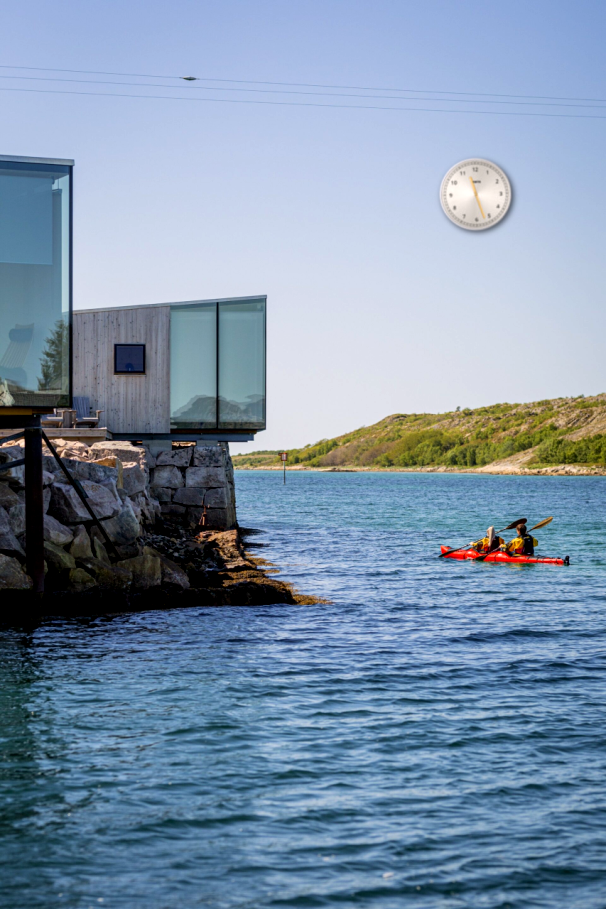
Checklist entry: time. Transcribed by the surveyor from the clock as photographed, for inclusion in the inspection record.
11:27
